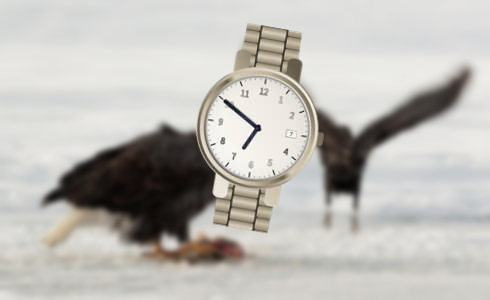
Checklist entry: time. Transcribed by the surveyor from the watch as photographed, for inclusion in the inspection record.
6:50
